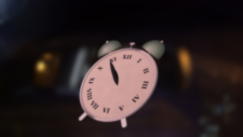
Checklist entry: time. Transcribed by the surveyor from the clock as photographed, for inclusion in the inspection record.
10:54
